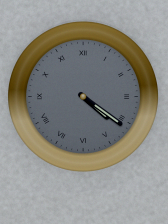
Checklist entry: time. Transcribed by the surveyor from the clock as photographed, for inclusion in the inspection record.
4:21
